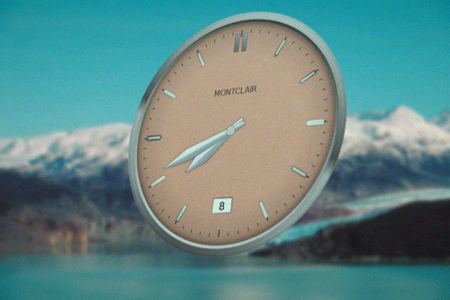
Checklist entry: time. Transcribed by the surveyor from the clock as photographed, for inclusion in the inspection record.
7:41
